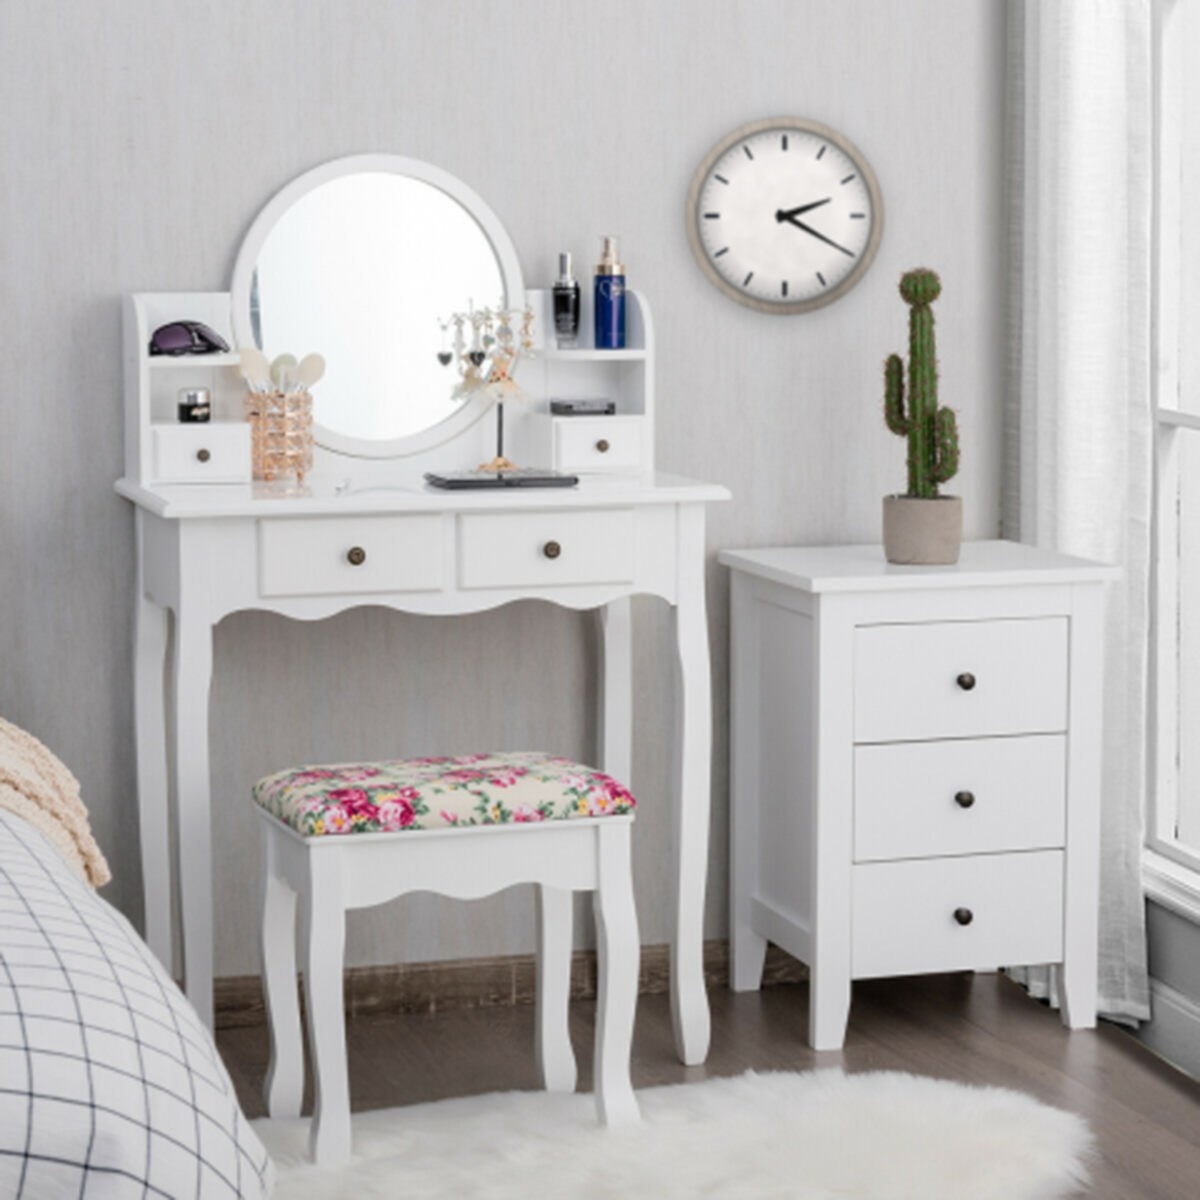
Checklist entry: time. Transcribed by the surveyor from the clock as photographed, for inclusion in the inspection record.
2:20
